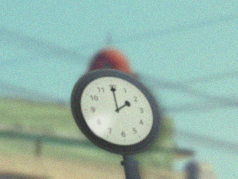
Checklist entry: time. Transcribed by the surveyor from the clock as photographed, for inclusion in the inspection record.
2:00
